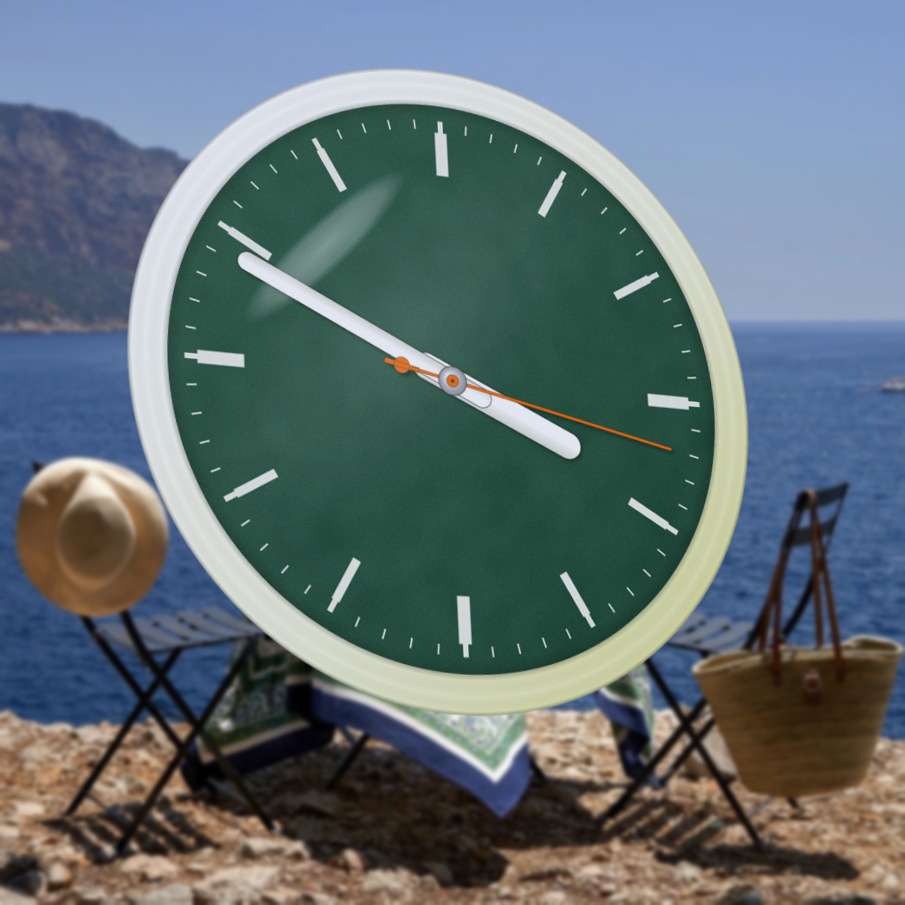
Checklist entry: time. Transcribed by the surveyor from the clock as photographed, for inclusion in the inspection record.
3:49:17
